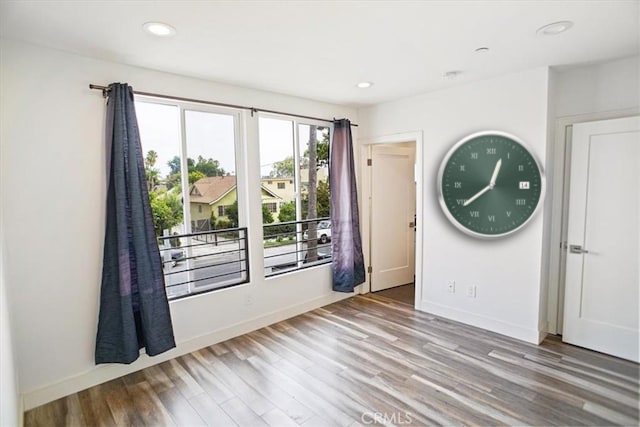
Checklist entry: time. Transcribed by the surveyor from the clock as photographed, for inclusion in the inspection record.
12:39
